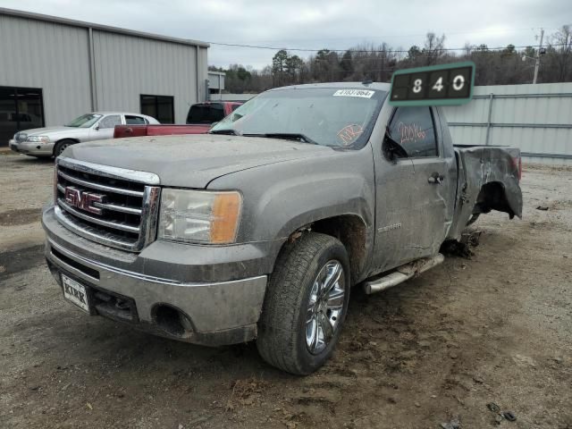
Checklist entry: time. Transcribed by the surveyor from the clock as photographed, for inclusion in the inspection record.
8:40
